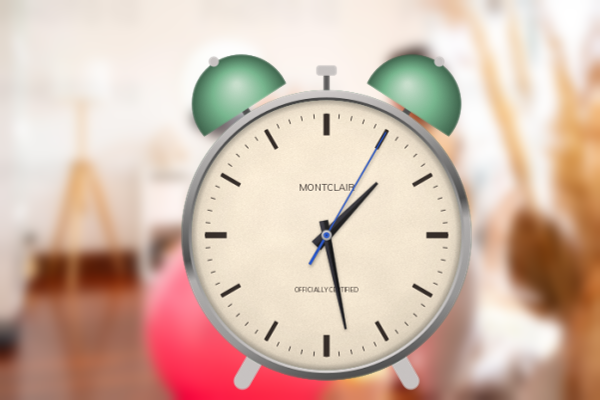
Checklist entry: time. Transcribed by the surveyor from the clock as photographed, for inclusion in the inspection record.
1:28:05
